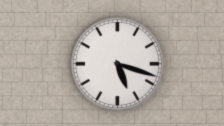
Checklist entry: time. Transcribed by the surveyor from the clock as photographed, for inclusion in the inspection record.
5:18
